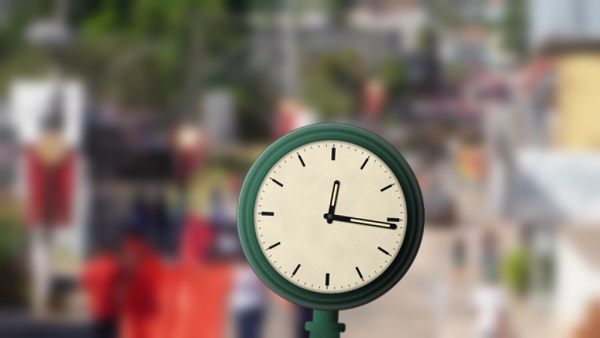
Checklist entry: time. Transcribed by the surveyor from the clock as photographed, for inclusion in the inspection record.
12:16
